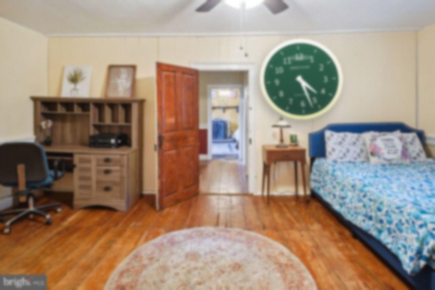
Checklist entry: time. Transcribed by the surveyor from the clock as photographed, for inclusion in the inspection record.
4:27
